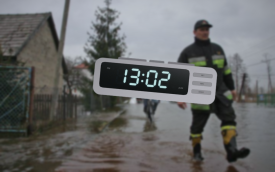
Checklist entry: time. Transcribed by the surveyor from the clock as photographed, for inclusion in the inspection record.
13:02
